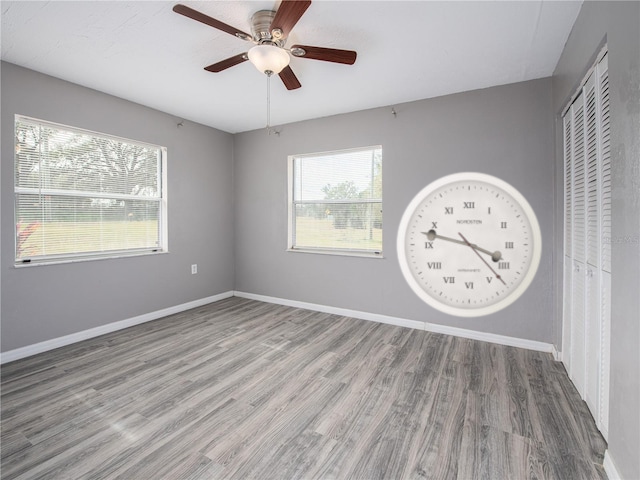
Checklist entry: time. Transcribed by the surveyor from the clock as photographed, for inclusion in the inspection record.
3:47:23
